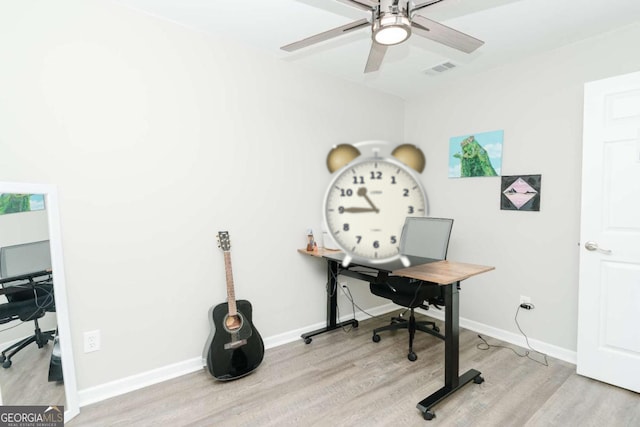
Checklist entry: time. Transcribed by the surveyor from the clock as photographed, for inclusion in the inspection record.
10:45
